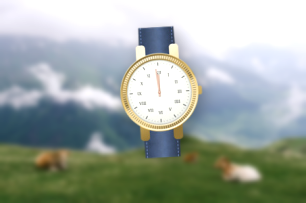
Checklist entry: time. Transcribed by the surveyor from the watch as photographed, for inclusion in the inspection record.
11:59
